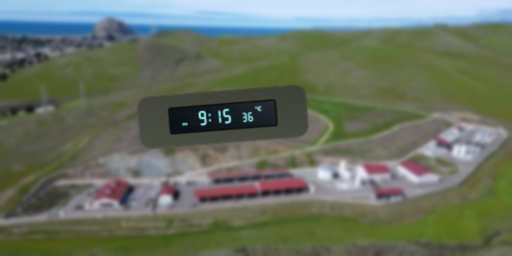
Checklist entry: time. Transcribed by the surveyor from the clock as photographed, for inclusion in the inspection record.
9:15
